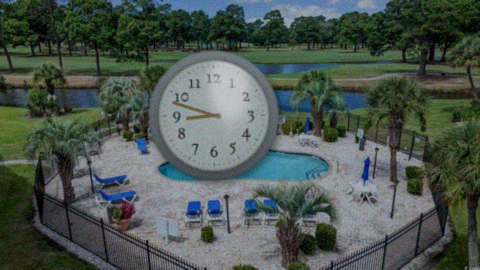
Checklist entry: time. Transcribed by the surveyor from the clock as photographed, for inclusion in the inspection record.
8:48
